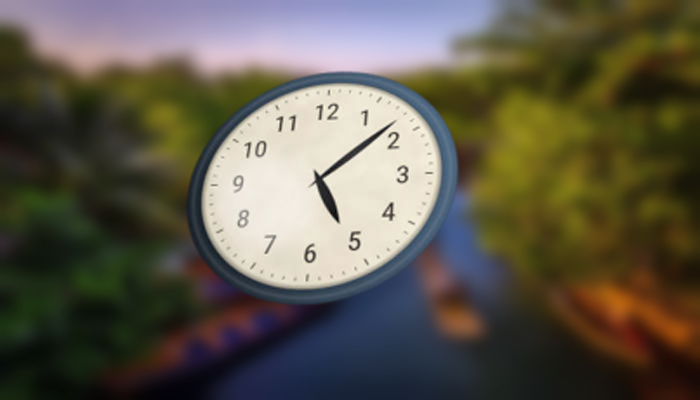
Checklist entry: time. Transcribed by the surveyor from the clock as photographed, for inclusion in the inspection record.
5:08
